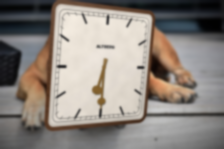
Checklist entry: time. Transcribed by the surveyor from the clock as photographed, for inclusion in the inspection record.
6:30
